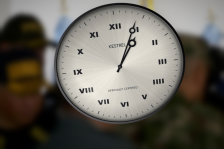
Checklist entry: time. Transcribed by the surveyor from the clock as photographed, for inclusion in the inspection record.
1:04
